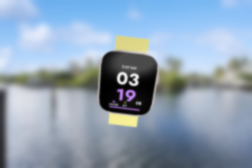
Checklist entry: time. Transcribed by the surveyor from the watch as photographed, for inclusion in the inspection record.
3:19
